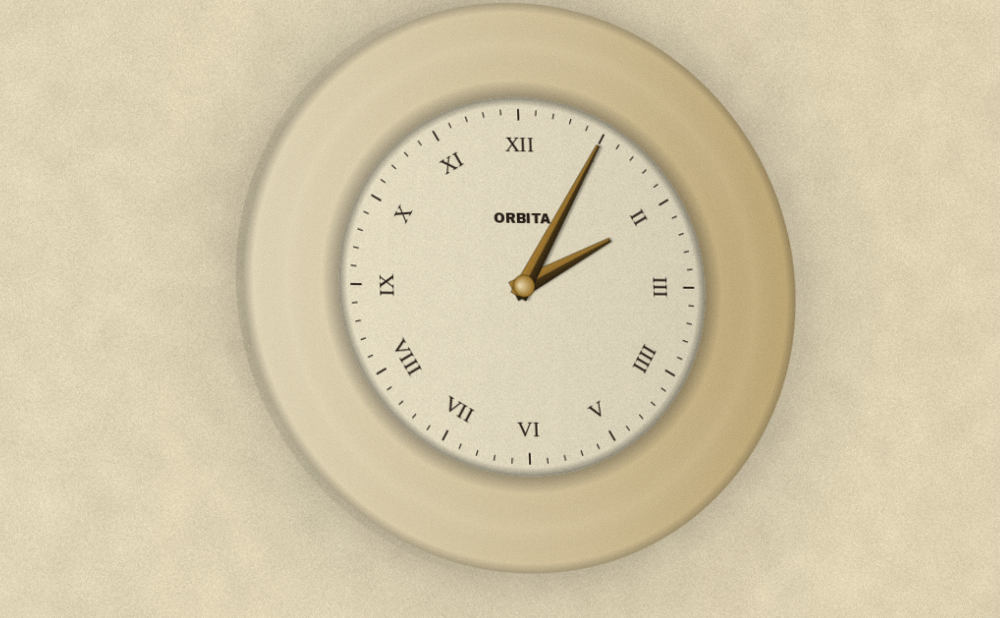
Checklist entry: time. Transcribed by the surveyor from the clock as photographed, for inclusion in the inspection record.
2:05
